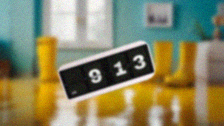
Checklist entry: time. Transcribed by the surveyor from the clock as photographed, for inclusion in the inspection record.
9:13
